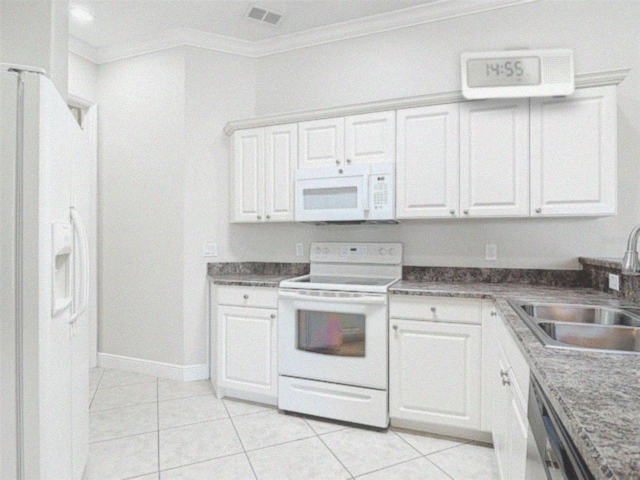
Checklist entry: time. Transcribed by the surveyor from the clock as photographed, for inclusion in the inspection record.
14:55
